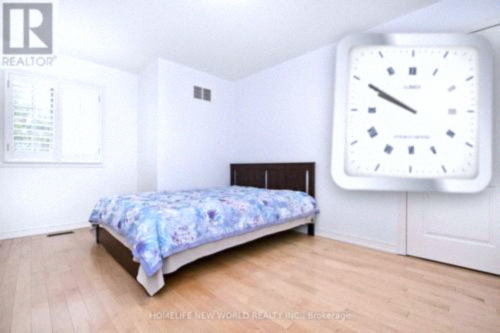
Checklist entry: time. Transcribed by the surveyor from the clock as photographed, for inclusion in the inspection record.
9:50
